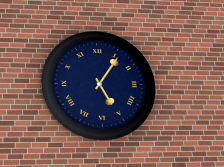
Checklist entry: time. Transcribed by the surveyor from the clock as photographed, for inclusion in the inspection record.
5:06
